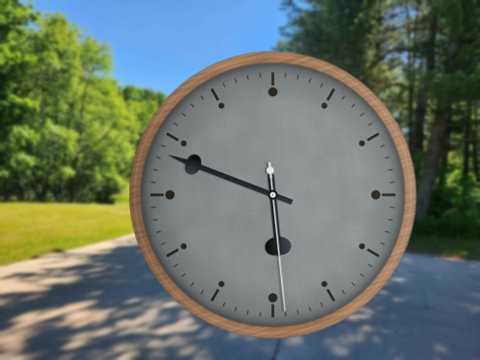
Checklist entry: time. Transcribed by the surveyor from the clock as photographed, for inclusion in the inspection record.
5:48:29
